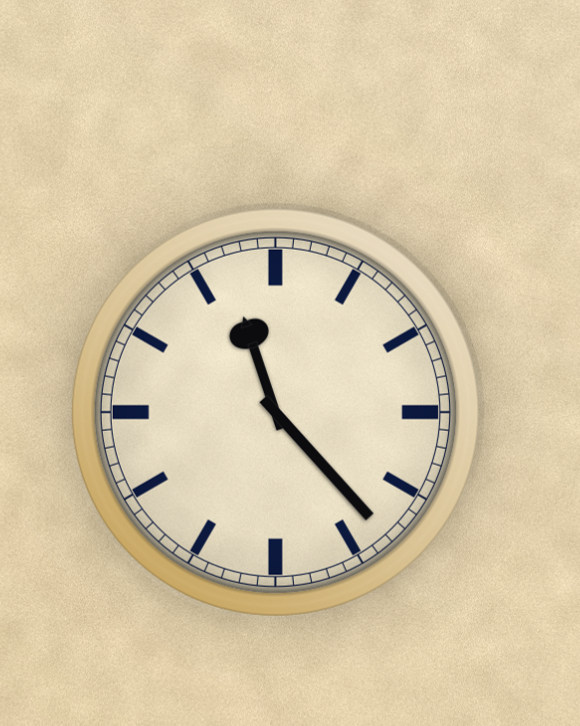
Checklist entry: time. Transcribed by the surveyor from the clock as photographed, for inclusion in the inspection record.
11:23
